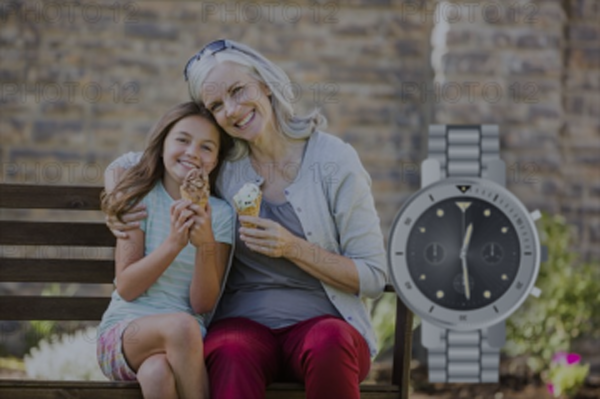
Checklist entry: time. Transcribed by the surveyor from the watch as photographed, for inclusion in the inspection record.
12:29
